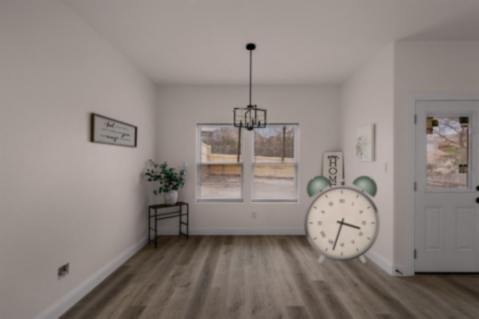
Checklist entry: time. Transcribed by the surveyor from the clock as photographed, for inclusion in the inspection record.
3:33
